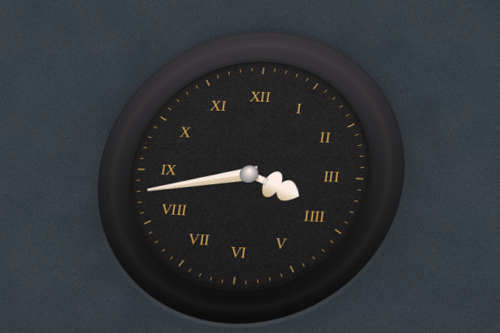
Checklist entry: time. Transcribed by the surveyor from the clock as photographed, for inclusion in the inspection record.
3:43
